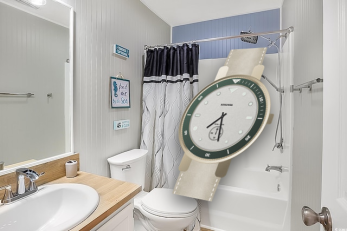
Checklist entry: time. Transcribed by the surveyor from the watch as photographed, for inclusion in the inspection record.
7:28
